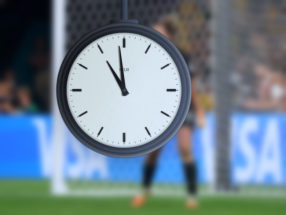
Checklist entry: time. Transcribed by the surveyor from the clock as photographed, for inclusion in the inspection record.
10:59
